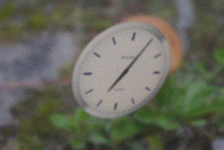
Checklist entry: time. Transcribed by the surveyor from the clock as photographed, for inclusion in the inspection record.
7:05
